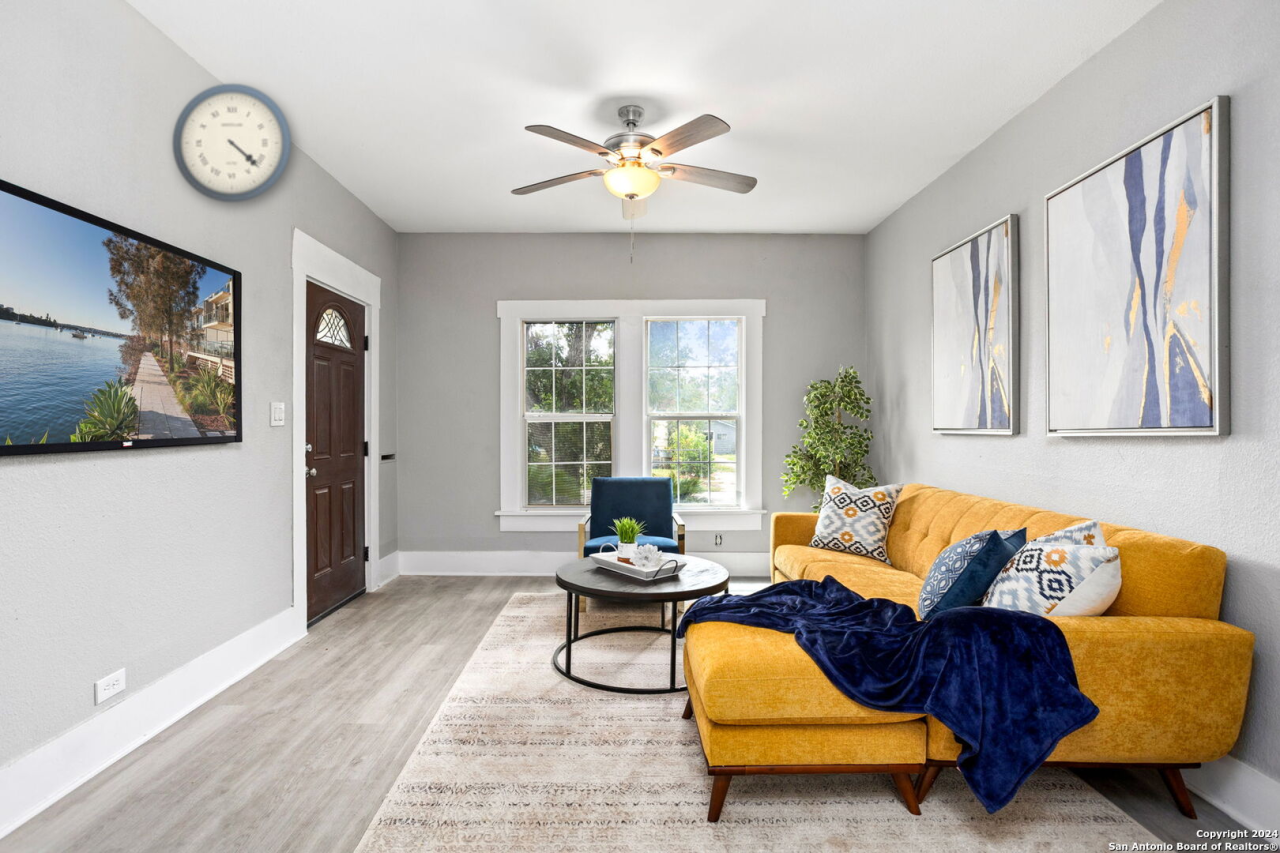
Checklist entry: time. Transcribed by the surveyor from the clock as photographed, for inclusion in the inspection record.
4:22
